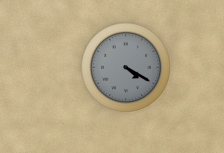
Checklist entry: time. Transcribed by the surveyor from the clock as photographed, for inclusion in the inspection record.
4:20
